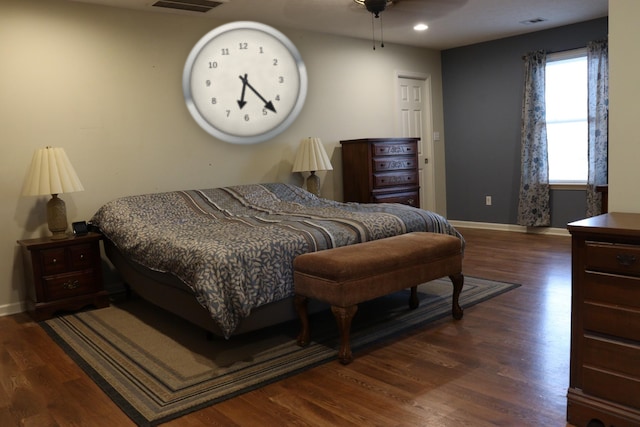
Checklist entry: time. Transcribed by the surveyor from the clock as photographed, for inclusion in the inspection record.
6:23
